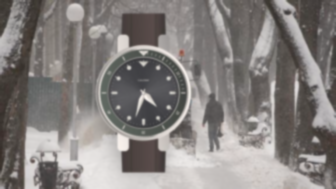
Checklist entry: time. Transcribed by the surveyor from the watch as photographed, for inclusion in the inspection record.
4:33
